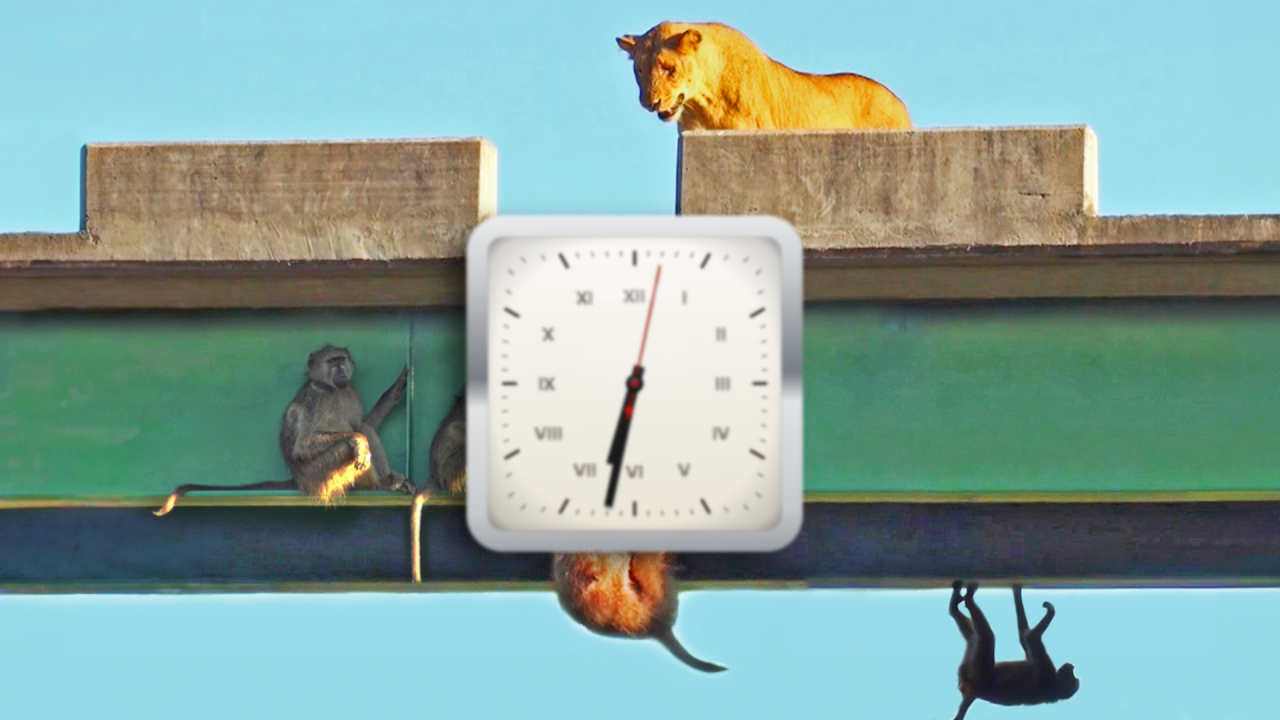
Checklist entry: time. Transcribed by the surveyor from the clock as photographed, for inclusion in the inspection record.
6:32:02
